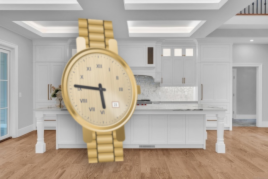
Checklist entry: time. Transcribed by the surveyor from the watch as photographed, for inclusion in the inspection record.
5:46
